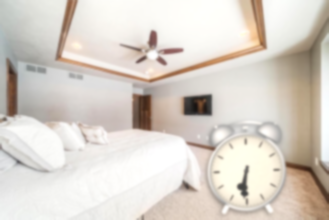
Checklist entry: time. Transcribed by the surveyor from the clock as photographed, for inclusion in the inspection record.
6:31
